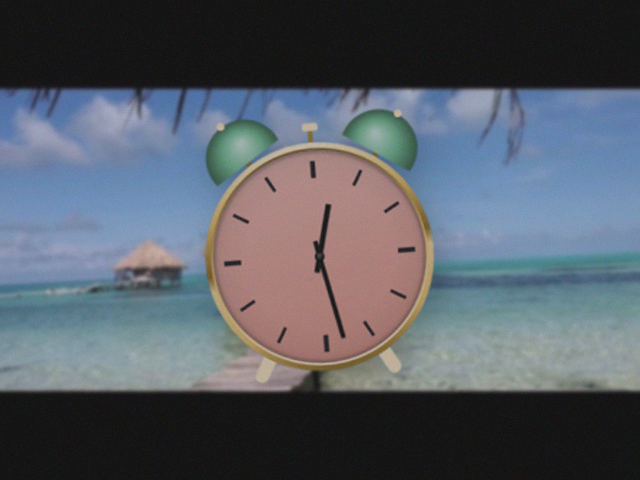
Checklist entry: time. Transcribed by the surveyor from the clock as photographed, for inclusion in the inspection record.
12:28
